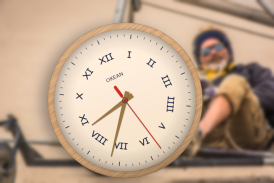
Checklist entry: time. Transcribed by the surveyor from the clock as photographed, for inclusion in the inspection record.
8:36:28
